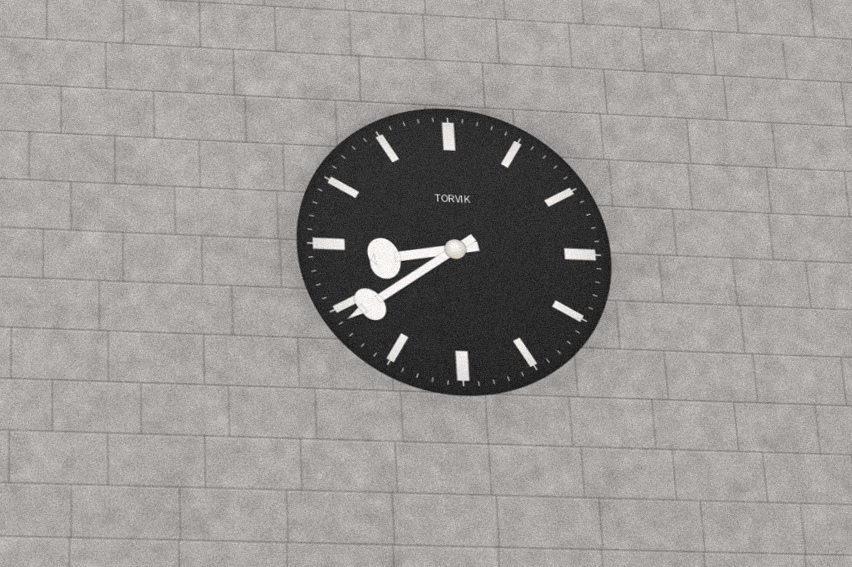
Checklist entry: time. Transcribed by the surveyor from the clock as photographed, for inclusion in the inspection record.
8:39
